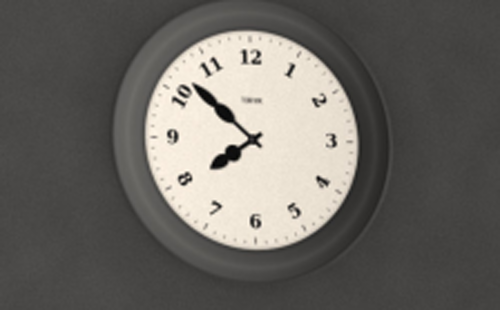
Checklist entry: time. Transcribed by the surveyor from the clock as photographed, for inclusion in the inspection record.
7:52
